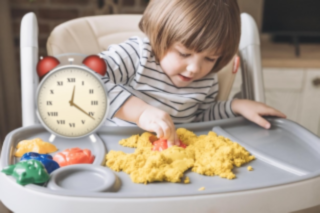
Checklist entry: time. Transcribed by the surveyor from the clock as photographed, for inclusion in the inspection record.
12:21
